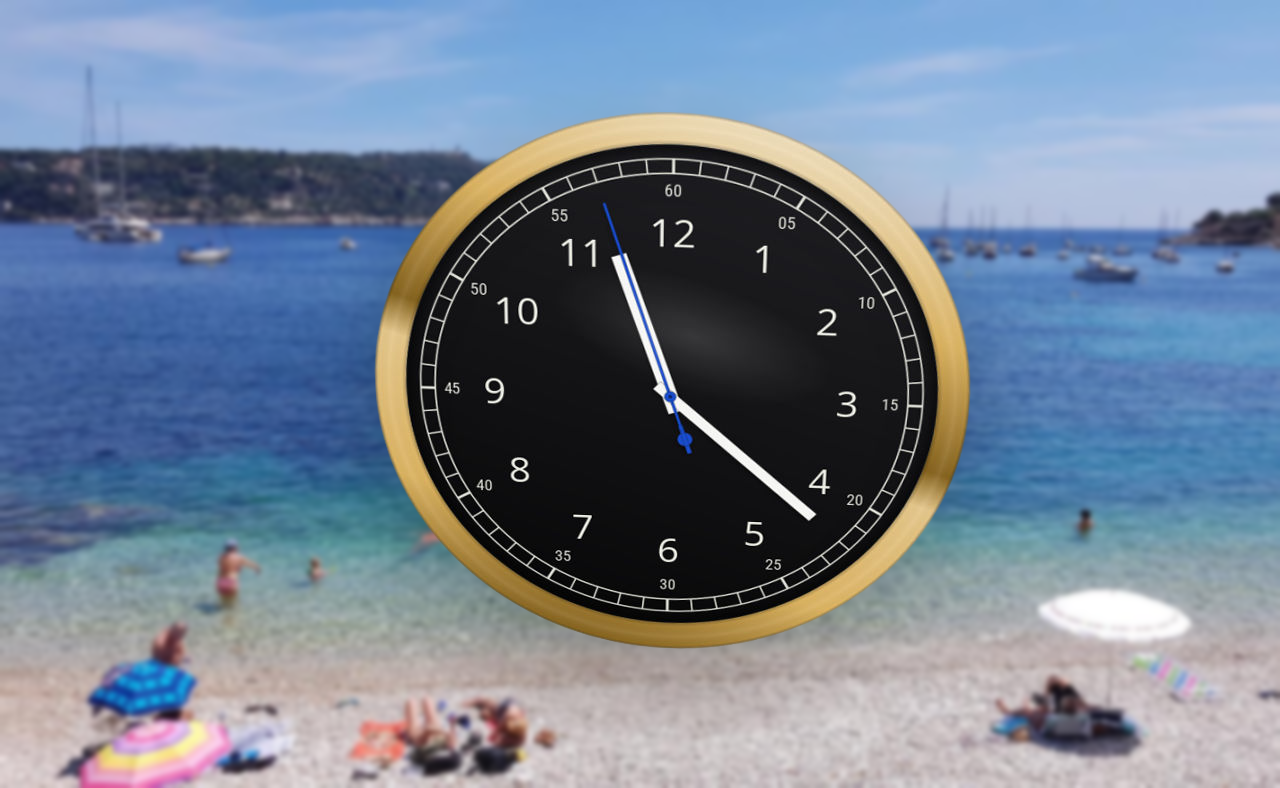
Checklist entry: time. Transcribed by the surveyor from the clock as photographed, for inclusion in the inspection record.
11:21:57
